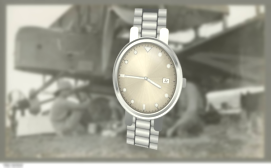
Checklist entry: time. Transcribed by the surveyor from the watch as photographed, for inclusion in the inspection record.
3:45
